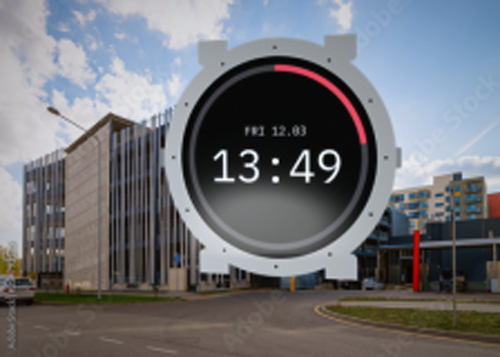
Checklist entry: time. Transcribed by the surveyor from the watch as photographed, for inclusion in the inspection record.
13:49
